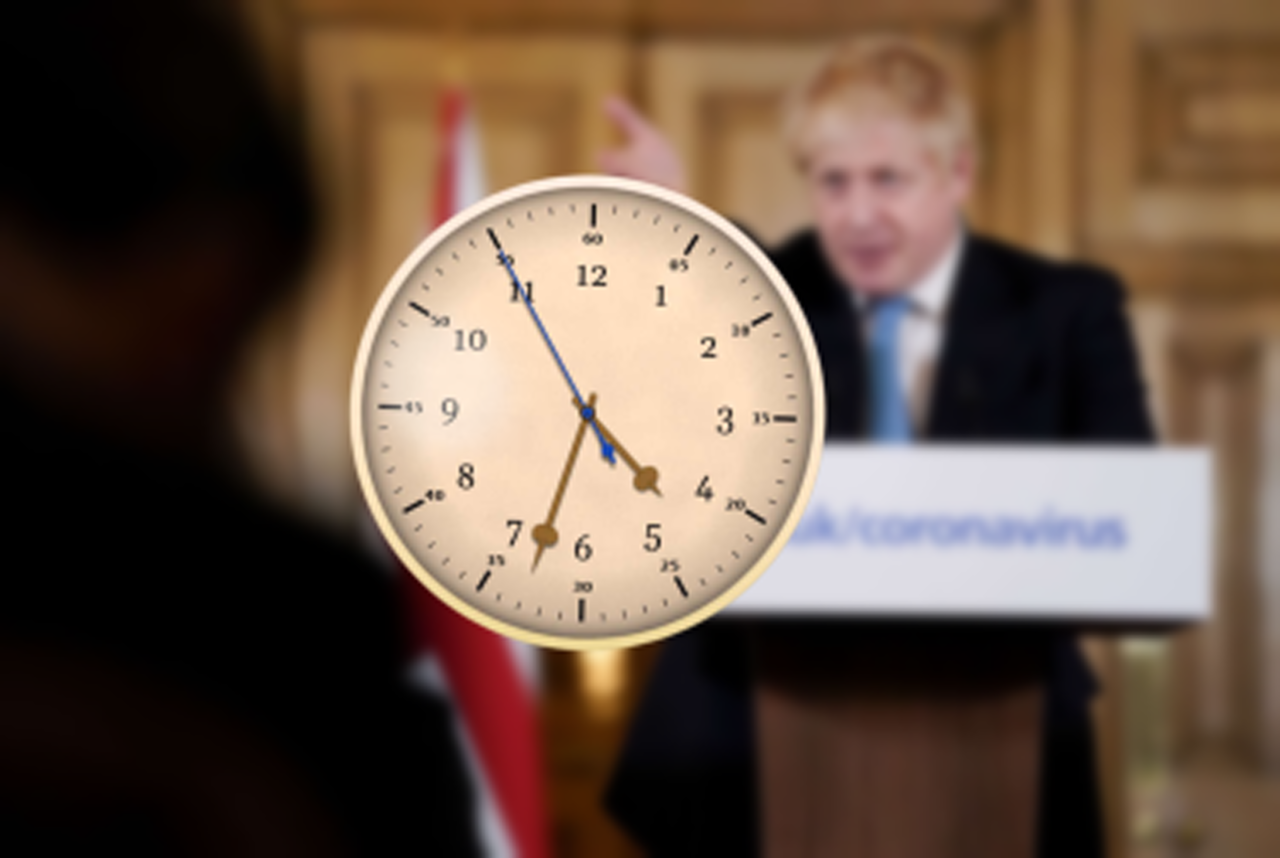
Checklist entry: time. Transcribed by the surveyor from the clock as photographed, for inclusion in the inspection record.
4:32:55
